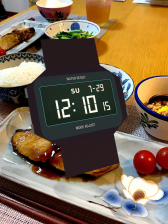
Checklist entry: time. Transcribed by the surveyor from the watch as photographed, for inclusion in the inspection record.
12:10:15
